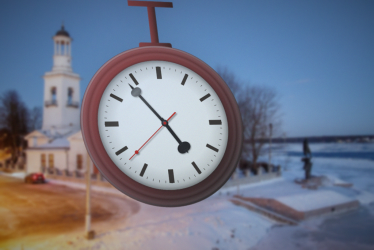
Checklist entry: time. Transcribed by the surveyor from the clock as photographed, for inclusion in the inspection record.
4:53:38
